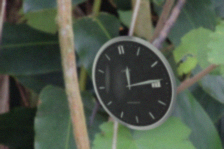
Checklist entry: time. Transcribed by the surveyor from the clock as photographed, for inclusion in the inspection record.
12:14
